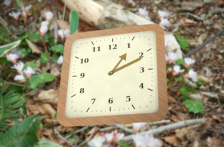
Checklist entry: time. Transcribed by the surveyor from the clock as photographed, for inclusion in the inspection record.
1:11
